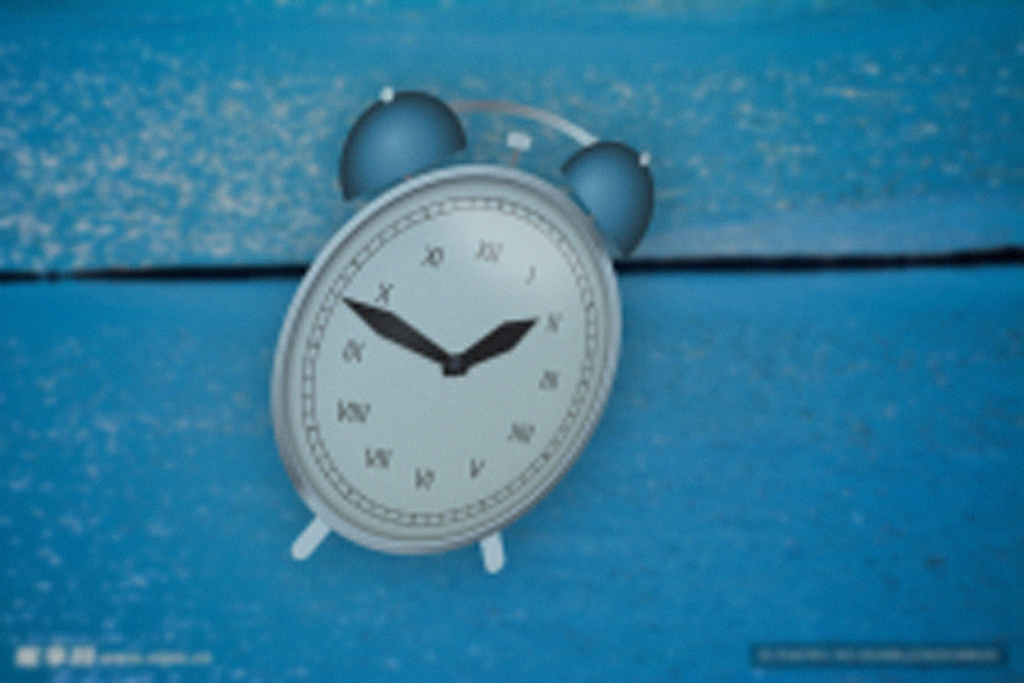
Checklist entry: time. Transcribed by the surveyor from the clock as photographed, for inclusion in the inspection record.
1:48
